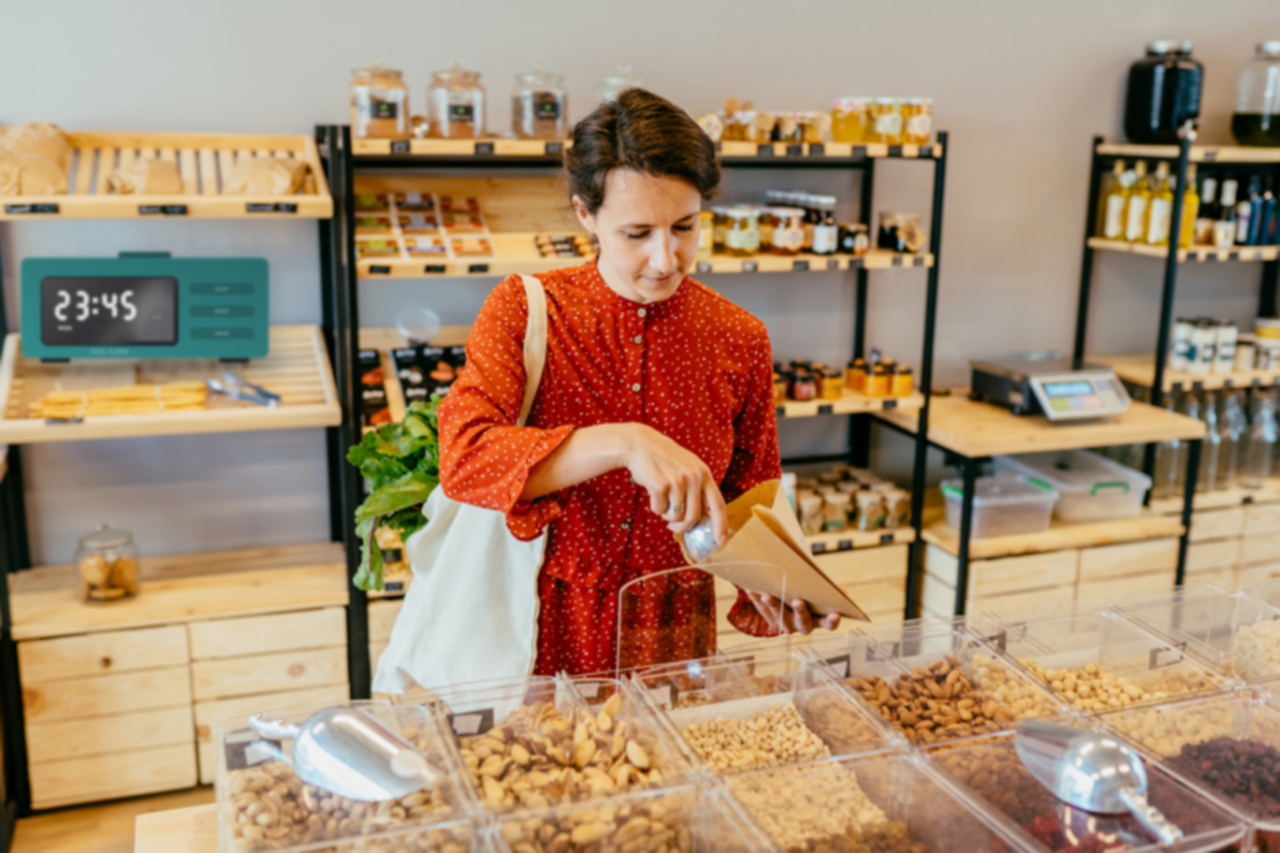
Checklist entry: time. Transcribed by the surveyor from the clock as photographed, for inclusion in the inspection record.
23:45
